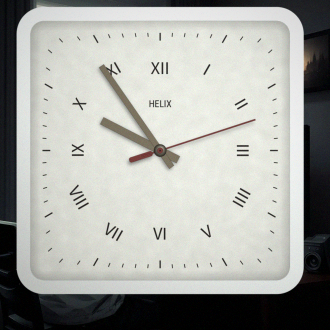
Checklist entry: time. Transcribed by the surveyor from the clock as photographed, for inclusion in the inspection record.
9:54:12
